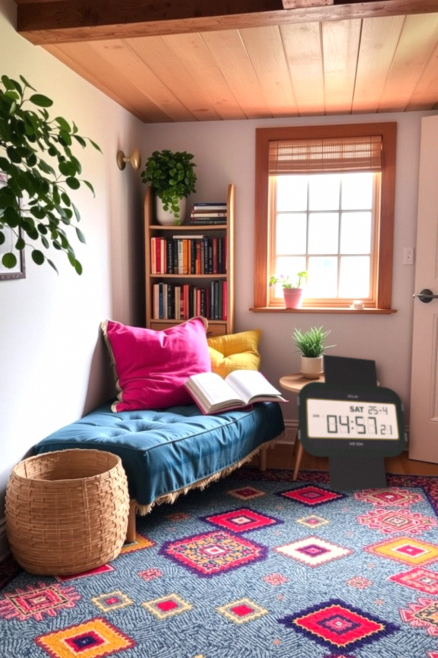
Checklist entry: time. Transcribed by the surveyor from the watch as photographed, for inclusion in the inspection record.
4:57:21
